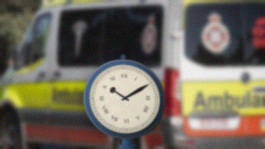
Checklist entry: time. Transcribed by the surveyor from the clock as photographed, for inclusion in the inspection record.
10:10
